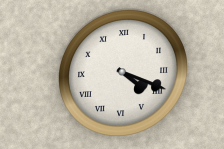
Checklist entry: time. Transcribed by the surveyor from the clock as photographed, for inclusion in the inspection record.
4:19
